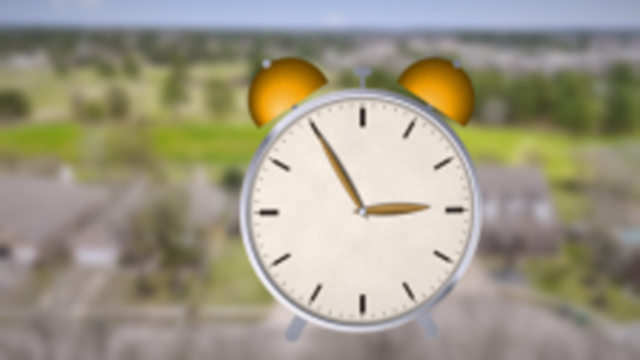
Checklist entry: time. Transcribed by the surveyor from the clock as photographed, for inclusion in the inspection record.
2:55
